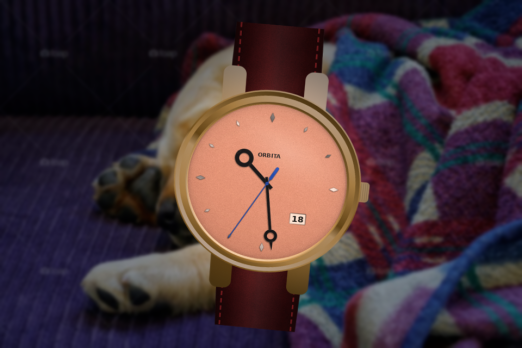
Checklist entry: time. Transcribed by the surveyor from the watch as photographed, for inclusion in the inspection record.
10:28:35
